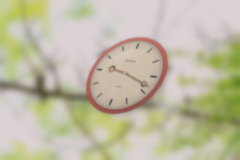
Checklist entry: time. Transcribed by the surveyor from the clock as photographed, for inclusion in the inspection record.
9:18
